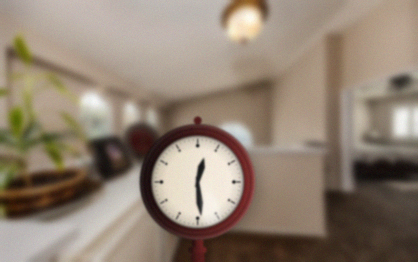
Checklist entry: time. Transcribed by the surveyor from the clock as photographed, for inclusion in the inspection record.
12:29
